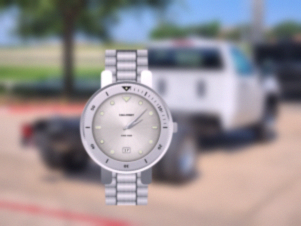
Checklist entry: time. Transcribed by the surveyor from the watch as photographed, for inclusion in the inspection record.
2:08
